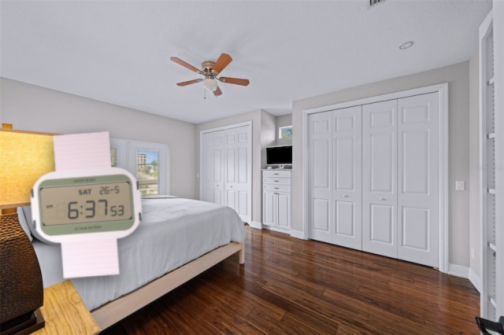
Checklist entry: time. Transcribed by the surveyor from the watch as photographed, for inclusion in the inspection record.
6:37:53
